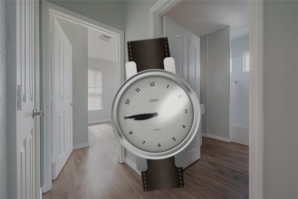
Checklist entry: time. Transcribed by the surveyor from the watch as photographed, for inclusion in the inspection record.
8:45
